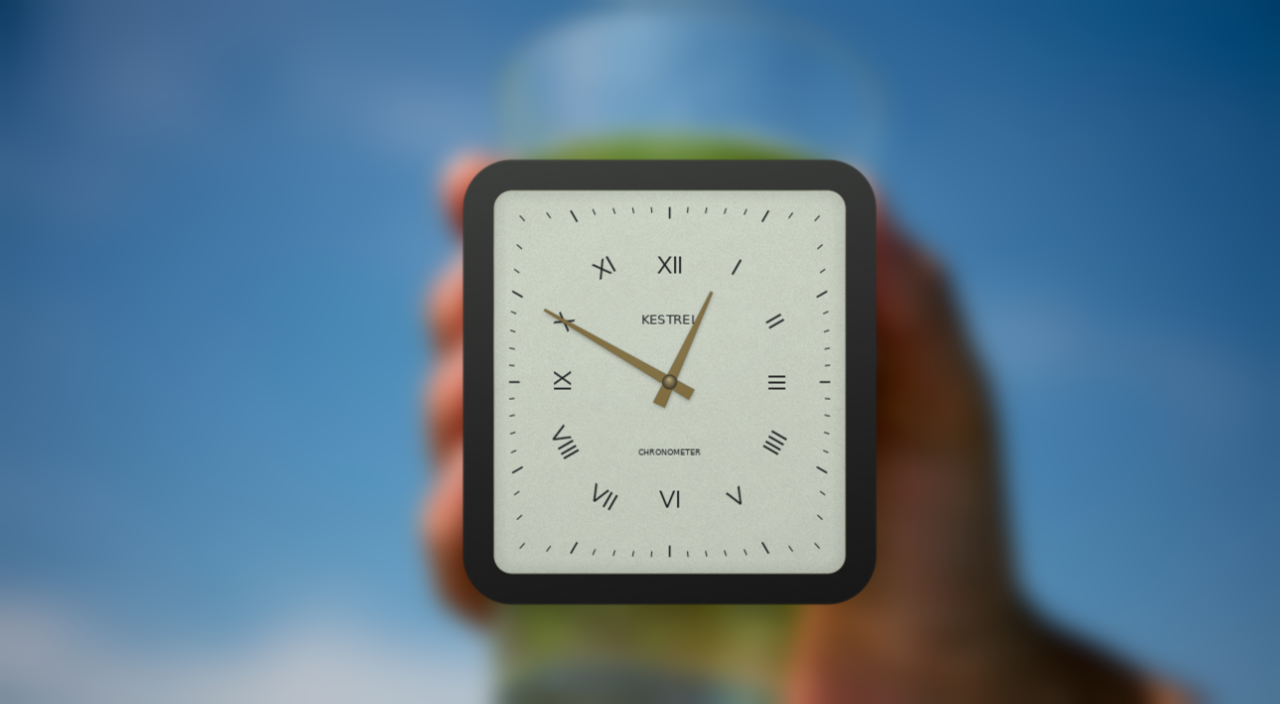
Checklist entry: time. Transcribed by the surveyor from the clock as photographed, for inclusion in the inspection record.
12:50
